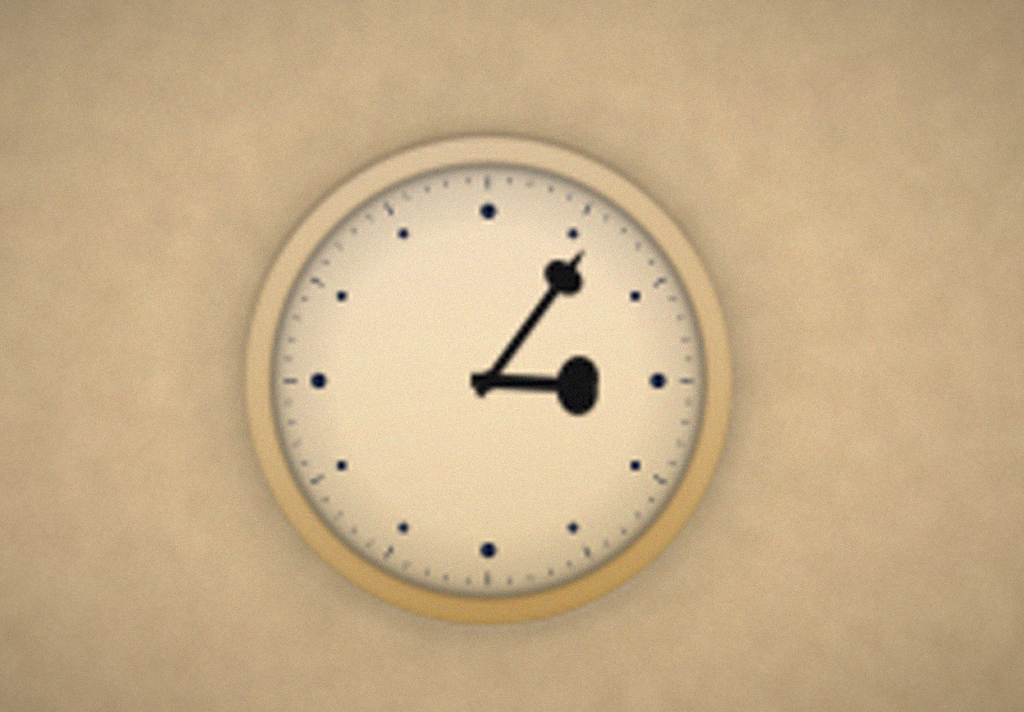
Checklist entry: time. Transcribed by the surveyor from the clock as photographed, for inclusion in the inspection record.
3:06
